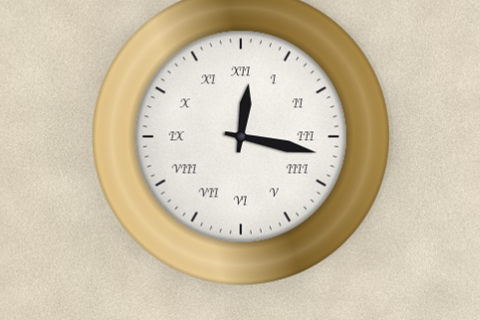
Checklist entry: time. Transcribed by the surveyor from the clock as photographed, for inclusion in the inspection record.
12:17
